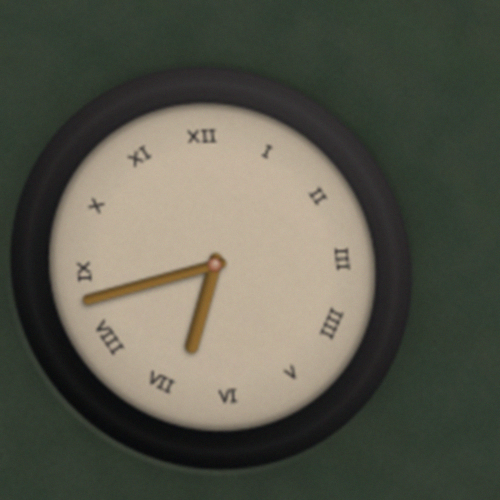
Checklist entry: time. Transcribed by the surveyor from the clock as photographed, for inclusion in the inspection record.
6:43
